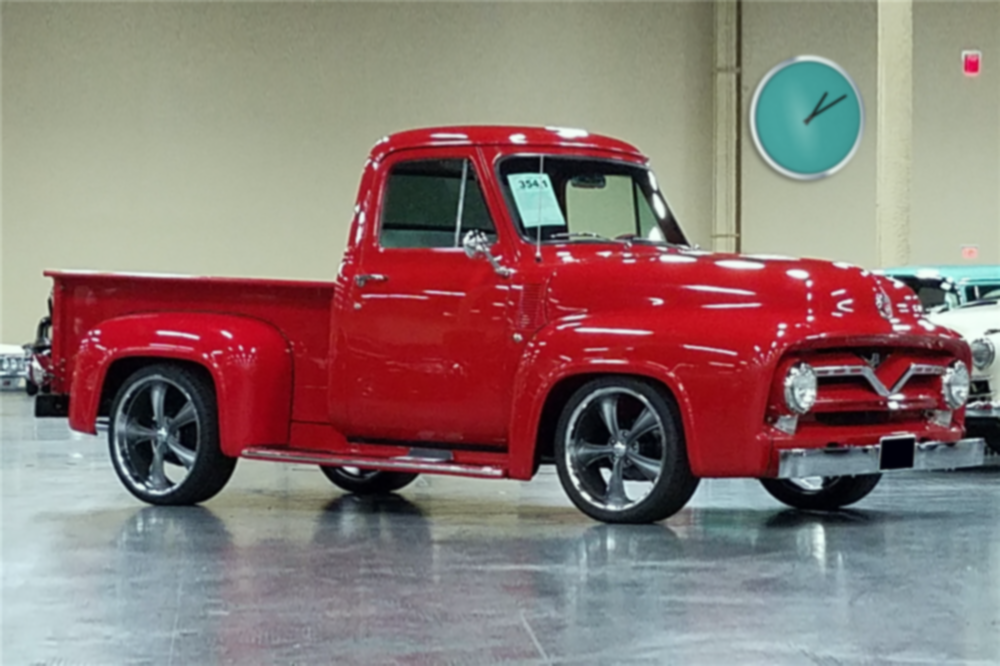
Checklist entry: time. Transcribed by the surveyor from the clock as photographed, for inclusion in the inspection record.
1:10
